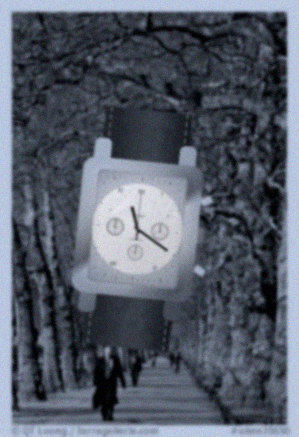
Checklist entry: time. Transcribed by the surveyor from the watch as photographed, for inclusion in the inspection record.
11:20
